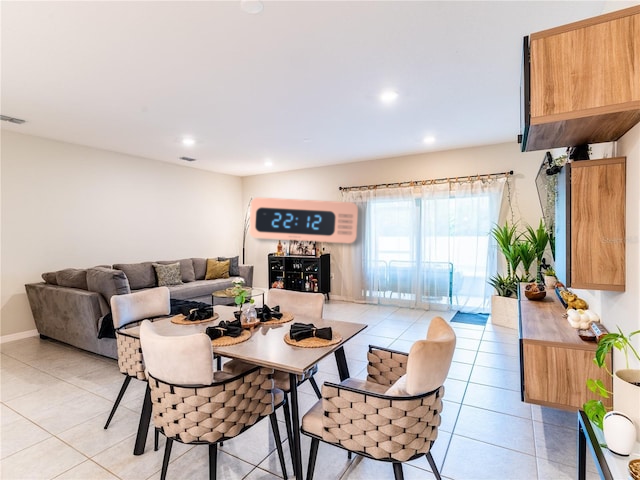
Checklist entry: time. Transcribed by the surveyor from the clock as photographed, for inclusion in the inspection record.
22:12
